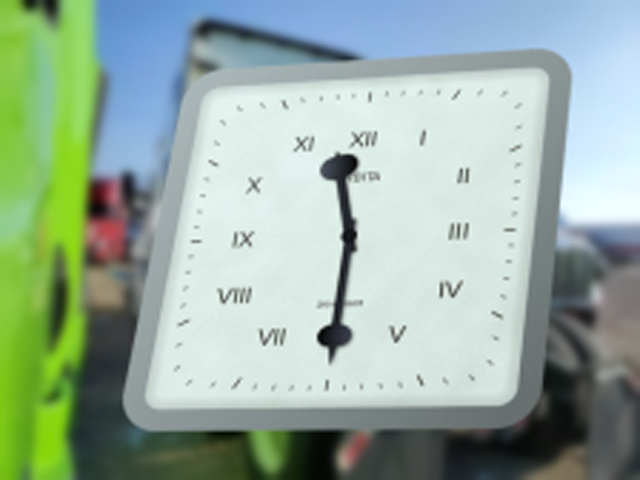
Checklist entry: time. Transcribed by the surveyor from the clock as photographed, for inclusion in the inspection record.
11:30
